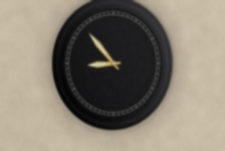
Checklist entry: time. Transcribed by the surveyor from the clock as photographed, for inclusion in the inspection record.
8:53
